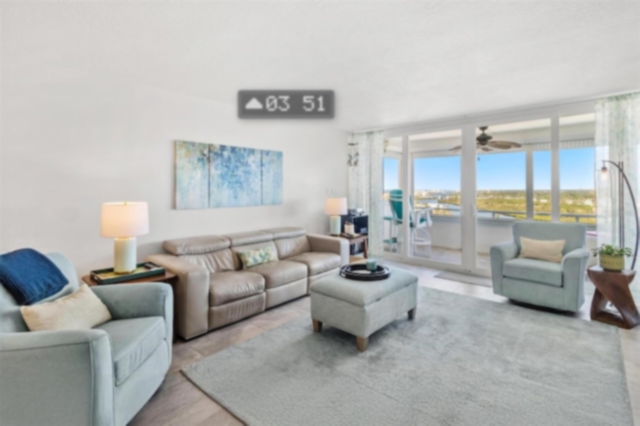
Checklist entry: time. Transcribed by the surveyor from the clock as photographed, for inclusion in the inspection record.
3:51
